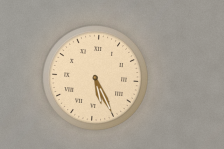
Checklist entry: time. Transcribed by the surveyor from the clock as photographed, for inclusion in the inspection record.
5:25
